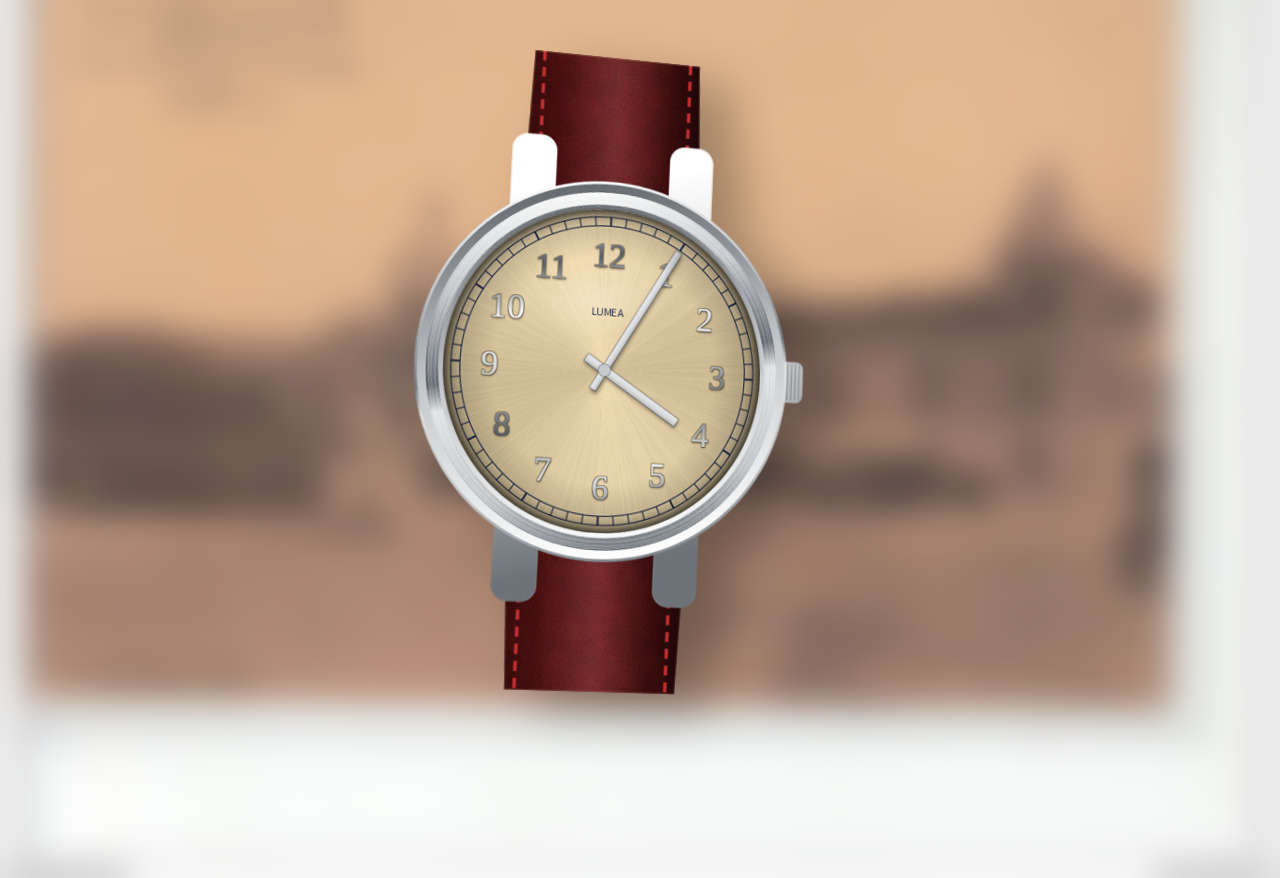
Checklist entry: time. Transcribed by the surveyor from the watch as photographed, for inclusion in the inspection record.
4:05
